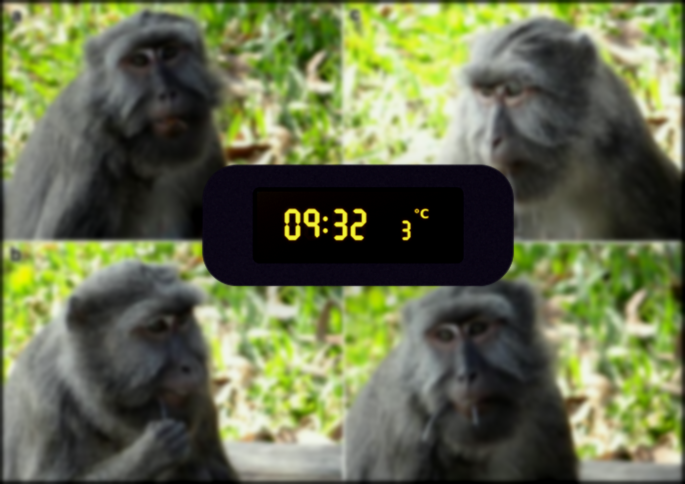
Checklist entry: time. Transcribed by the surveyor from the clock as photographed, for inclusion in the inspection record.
9:32
